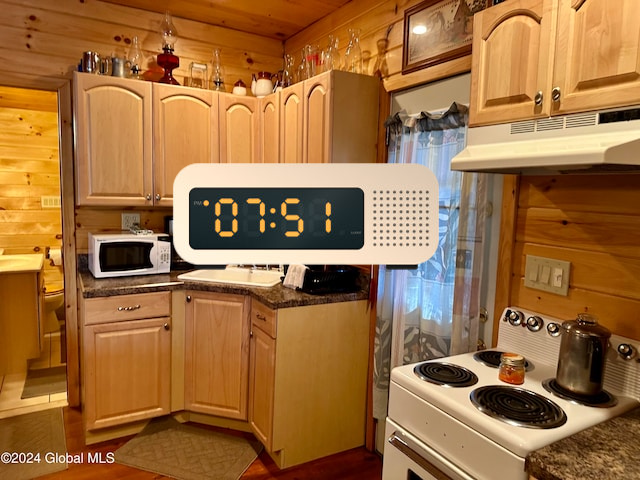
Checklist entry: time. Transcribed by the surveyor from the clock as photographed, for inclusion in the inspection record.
7:51
